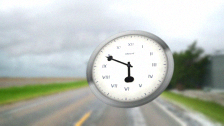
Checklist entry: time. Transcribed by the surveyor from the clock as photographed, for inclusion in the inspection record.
5:49
